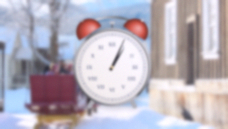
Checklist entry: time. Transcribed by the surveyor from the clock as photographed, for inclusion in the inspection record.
1:04
